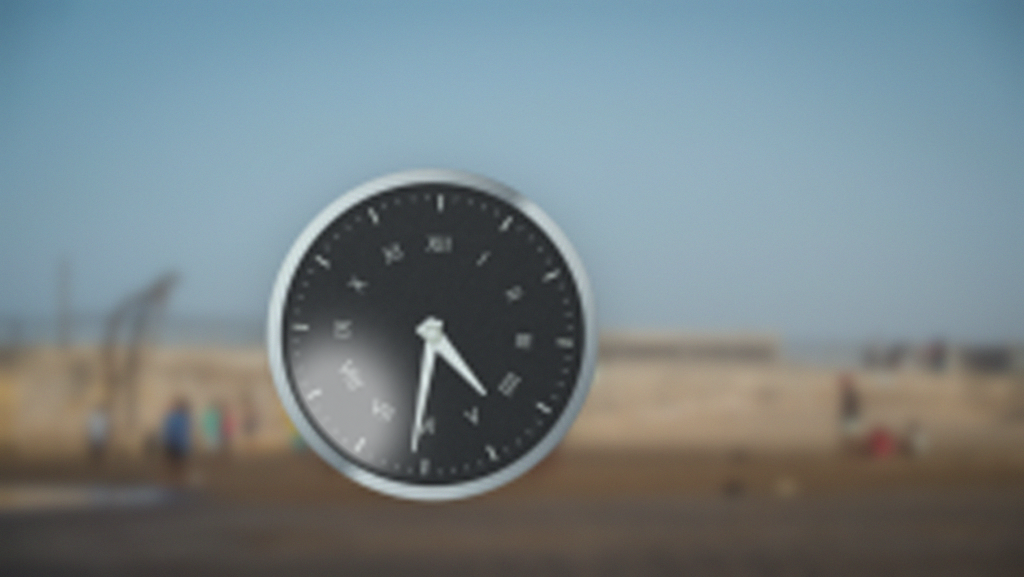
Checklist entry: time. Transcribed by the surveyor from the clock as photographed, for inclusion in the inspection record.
4:31
